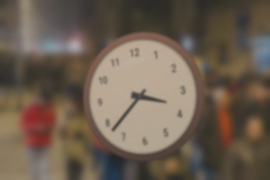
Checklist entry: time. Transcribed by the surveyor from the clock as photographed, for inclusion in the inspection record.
3:38
